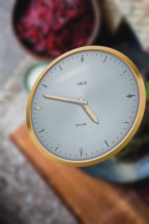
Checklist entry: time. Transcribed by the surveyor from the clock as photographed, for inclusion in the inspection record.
4:48
